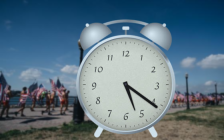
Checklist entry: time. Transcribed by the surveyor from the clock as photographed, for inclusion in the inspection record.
5:21
